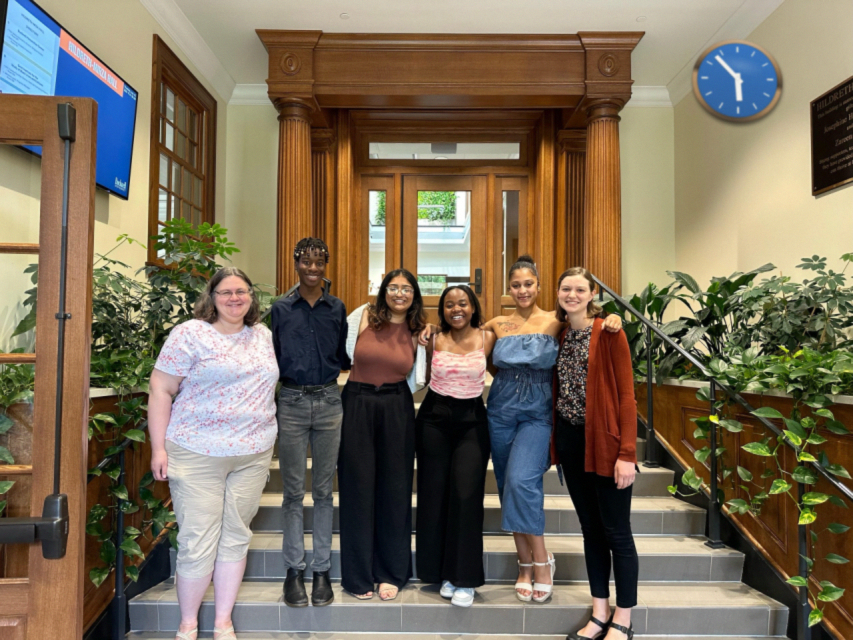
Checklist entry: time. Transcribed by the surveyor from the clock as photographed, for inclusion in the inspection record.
5:53
